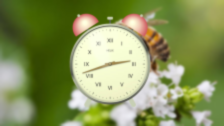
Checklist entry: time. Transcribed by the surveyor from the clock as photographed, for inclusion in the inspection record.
2:42
